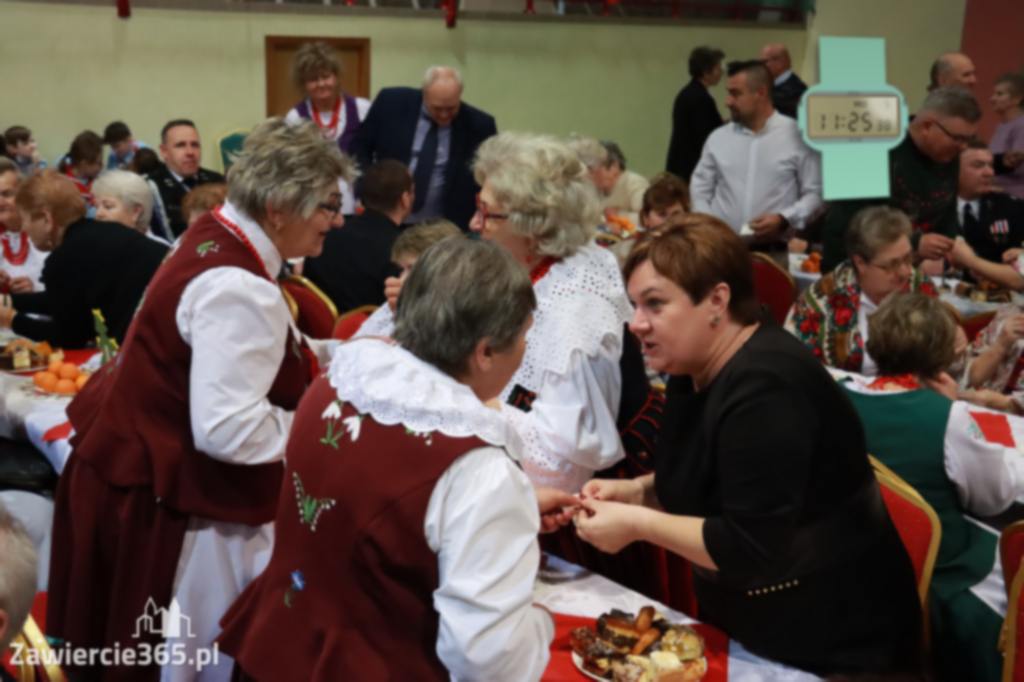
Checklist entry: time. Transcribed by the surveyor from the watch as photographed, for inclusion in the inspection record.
11:25
